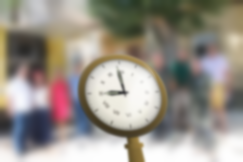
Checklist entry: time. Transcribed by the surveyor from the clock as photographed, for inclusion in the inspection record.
8:59
